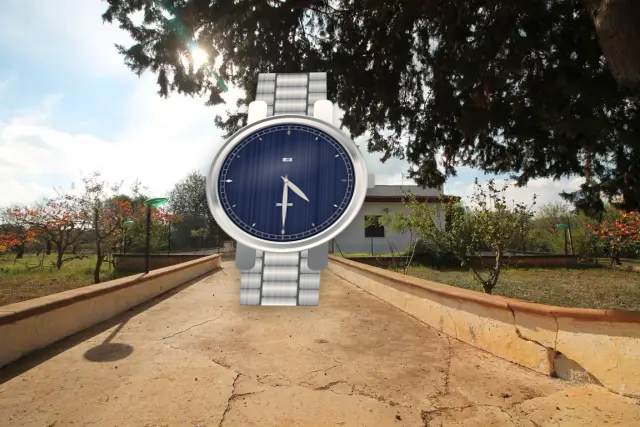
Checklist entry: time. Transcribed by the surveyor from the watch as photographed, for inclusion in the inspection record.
4:30
